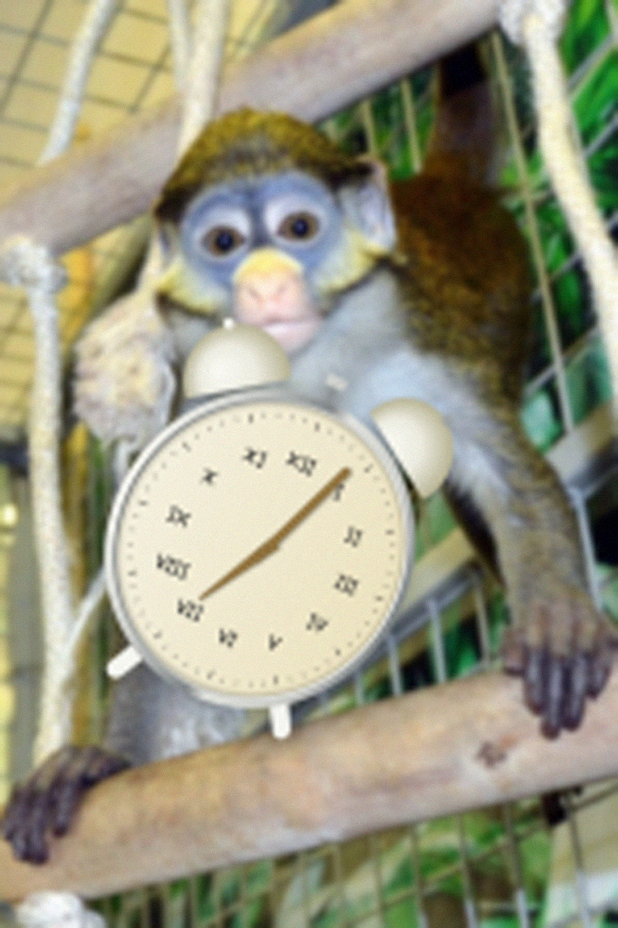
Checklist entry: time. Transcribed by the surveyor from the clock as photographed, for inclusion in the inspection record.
7:04
